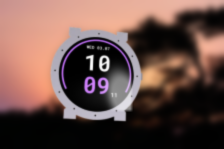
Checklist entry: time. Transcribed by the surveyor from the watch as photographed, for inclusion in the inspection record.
10:09
